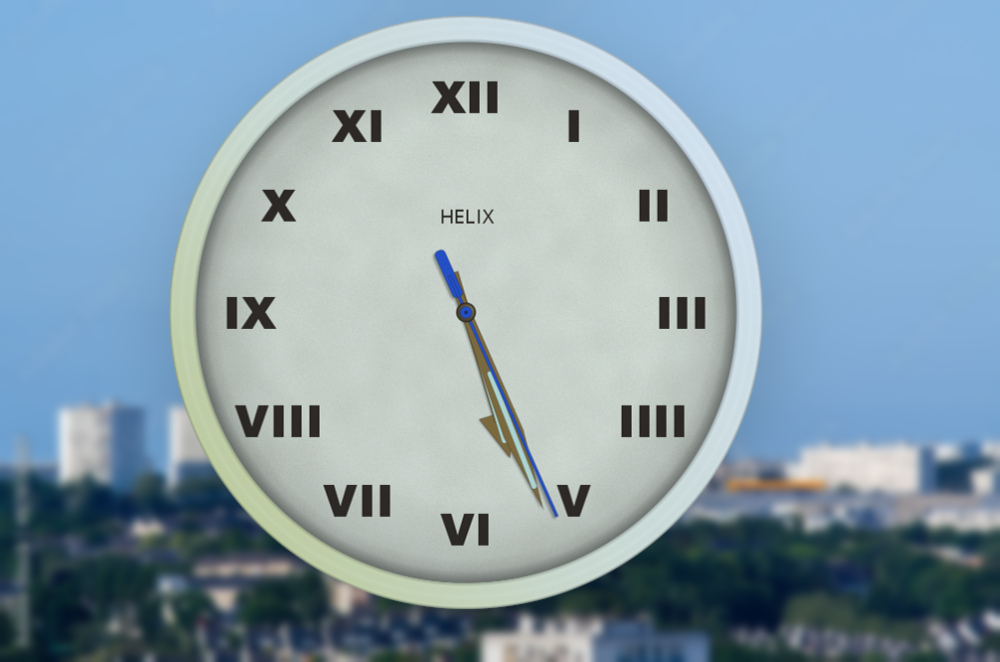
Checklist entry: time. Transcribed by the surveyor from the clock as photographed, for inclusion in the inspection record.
5:26:26
